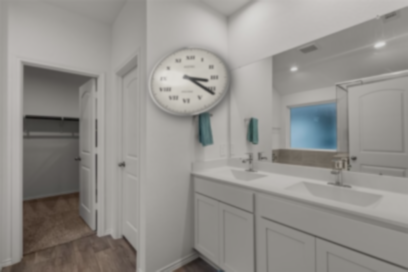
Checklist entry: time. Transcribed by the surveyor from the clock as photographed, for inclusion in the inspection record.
3:21
